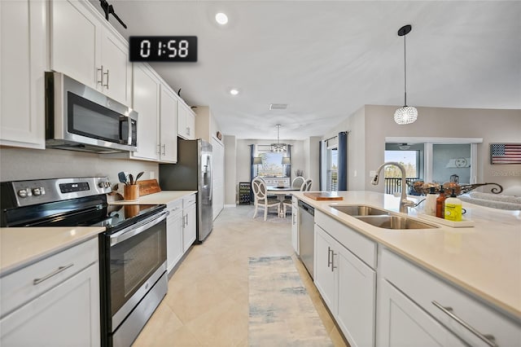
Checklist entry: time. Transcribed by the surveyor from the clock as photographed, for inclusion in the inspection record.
1:58
